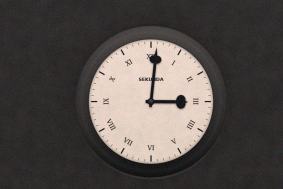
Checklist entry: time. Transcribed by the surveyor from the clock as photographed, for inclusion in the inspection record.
3:01
